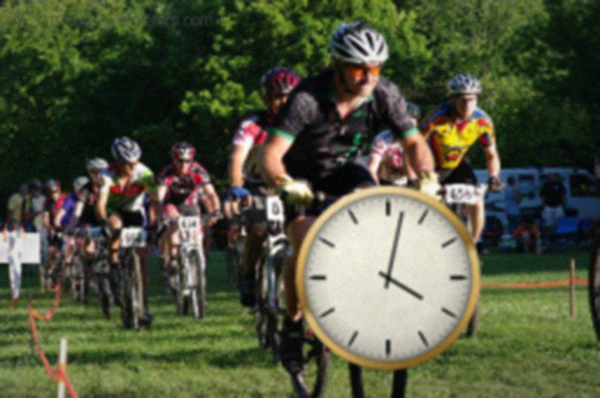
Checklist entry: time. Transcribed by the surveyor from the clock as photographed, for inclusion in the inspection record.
4:02
